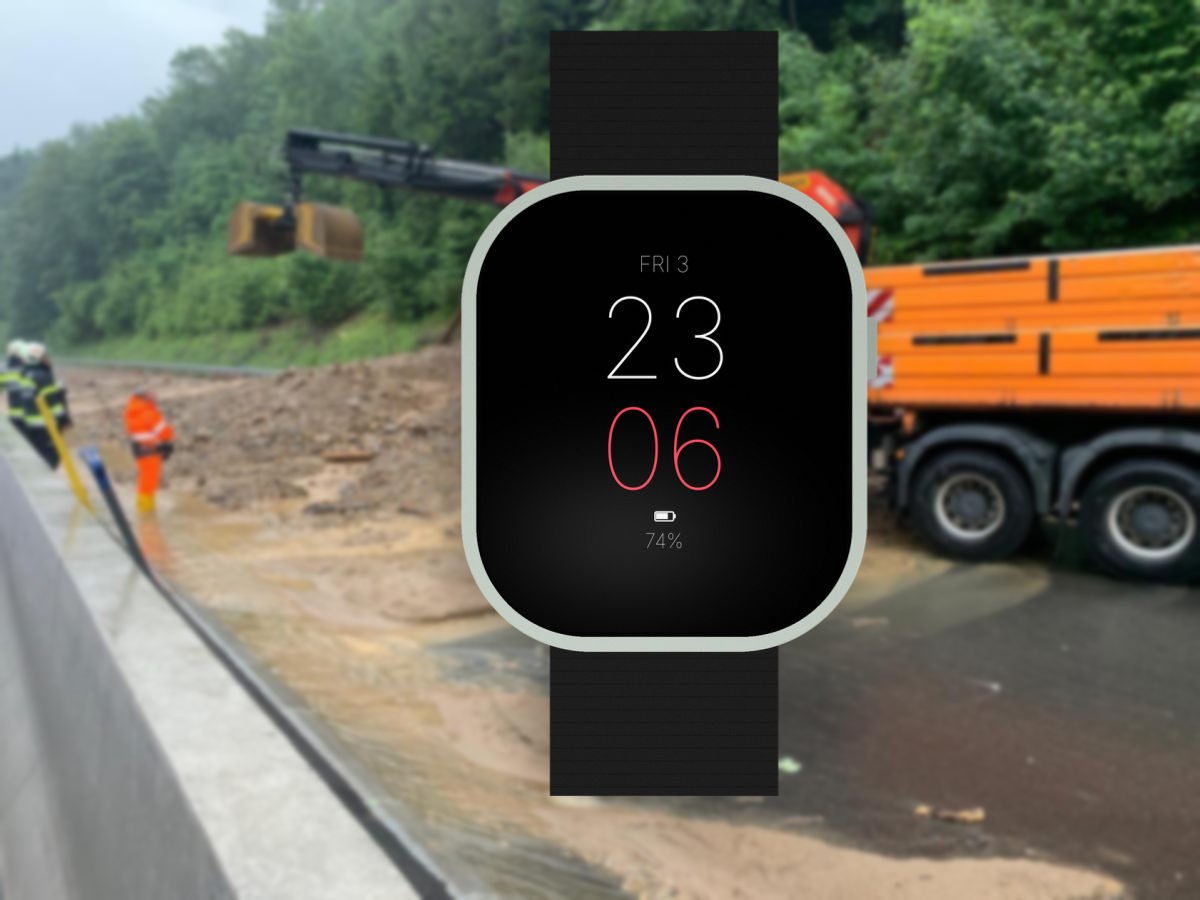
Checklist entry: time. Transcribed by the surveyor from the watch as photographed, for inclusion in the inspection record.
23:06
